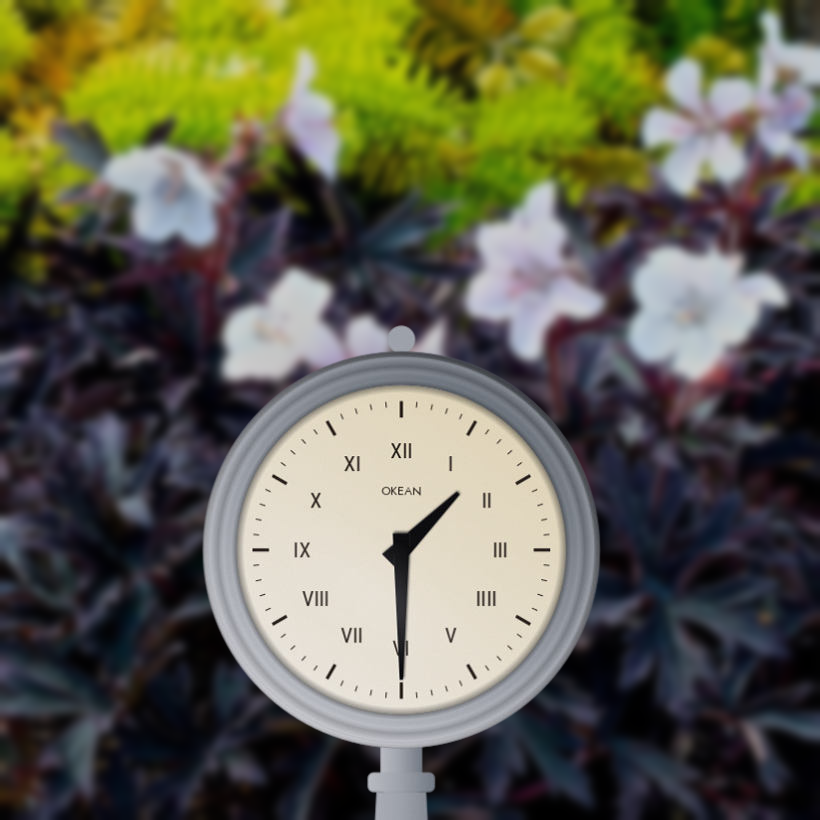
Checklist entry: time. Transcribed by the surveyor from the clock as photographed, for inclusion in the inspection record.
1:30
